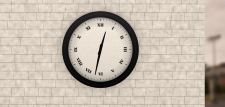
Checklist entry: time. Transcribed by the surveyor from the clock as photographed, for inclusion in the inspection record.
12:32
